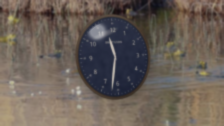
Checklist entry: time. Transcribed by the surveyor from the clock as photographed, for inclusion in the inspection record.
11:32
